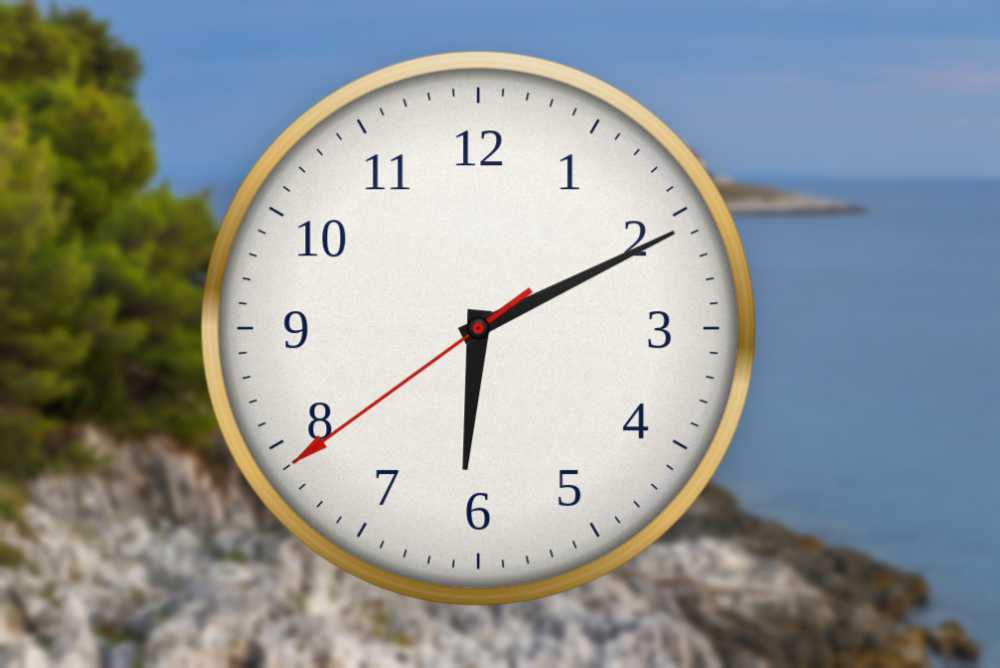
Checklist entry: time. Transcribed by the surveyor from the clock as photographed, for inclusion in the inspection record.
6:10:39
